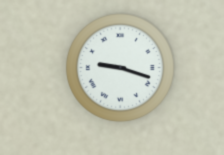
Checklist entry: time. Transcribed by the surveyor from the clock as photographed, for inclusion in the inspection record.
9:18
